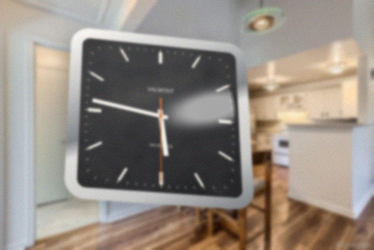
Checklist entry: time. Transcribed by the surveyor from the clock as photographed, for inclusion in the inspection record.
5:46:30
